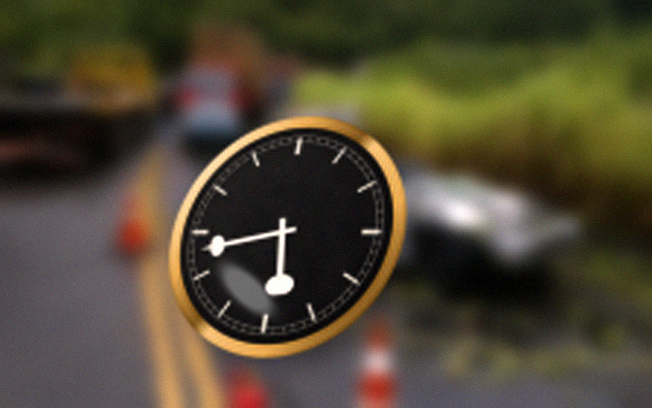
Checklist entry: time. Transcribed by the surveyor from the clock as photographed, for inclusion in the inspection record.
5:43
